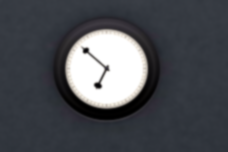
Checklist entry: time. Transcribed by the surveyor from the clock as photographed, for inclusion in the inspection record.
6:52
